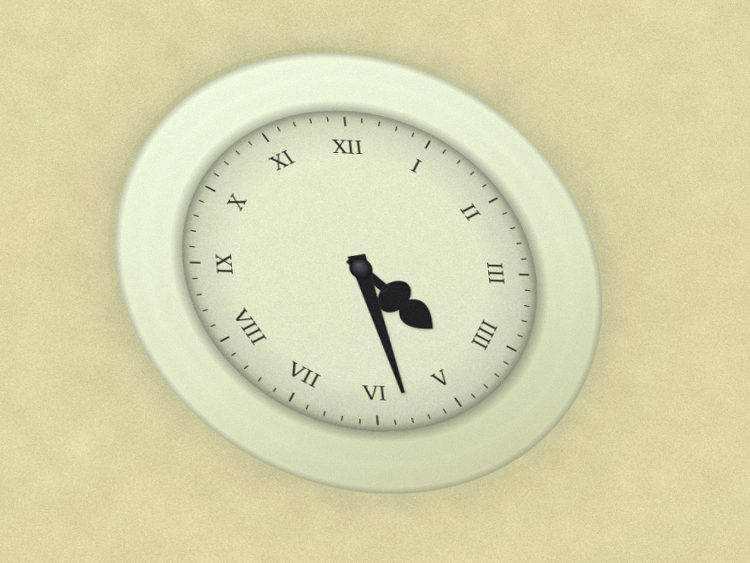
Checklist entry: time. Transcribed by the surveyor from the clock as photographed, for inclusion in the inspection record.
4:28
